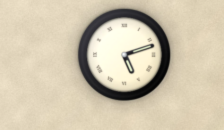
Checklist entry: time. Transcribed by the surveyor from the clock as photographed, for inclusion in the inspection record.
5:12
